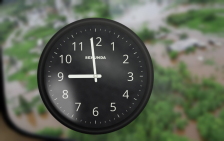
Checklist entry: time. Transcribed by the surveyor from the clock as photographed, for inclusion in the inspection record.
8:59
